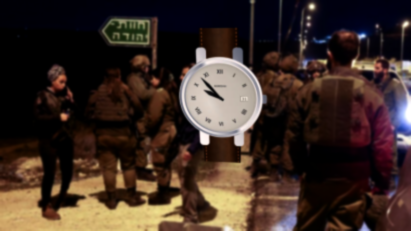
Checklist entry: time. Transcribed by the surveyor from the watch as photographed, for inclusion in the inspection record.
9:53
